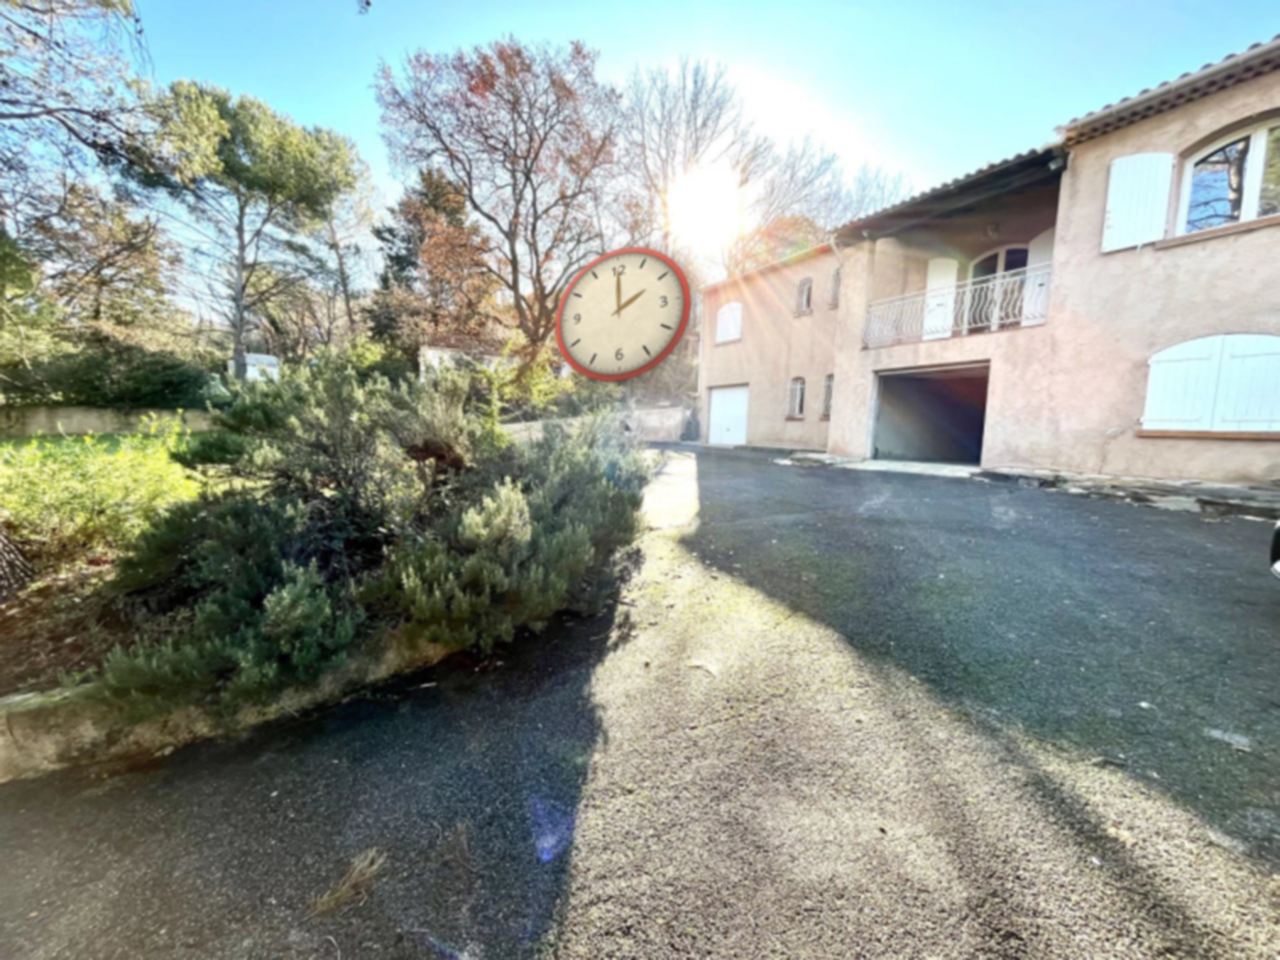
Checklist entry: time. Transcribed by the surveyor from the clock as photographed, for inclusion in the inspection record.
2:00
